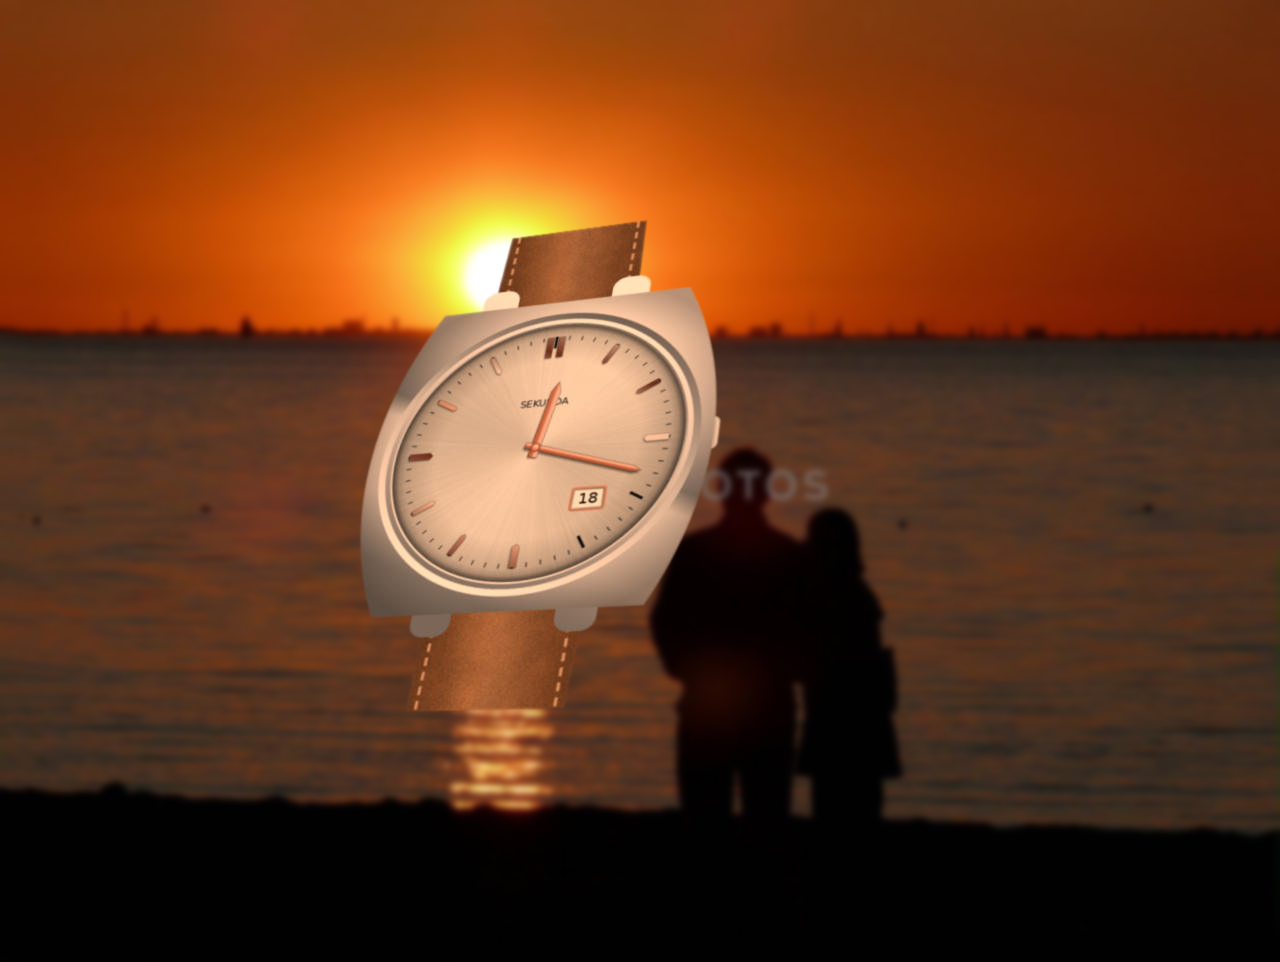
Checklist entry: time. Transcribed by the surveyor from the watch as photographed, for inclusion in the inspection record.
12:18
